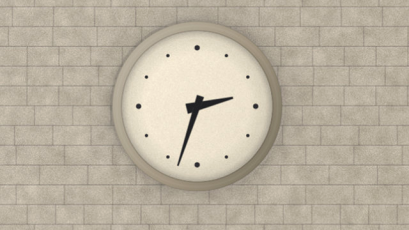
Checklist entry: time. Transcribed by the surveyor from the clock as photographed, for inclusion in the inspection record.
2:33
